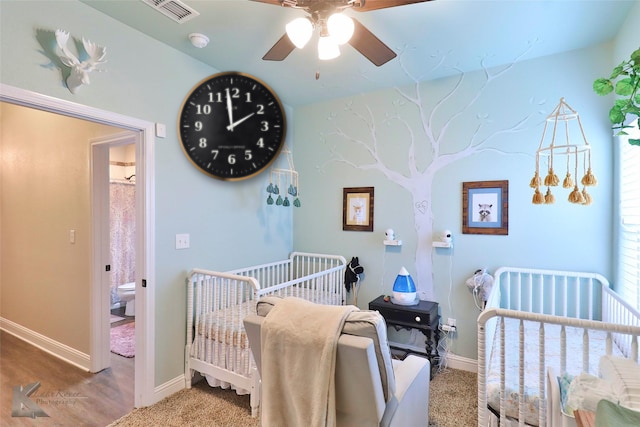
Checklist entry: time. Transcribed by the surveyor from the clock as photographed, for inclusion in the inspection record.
1:59
